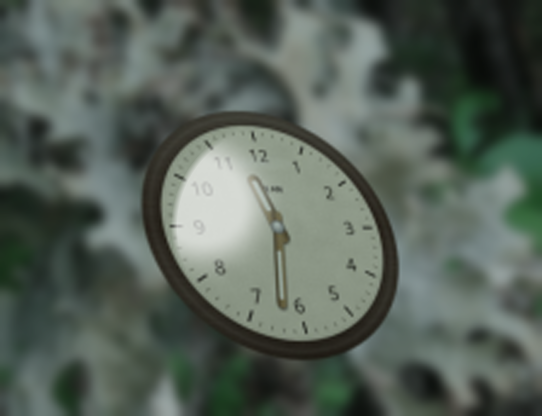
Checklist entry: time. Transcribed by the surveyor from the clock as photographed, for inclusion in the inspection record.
11:32
